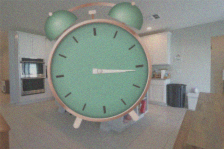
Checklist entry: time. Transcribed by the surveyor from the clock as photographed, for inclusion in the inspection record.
3:16
